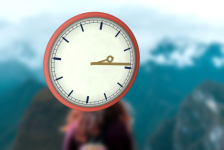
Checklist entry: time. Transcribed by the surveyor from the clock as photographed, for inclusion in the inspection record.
2:14
